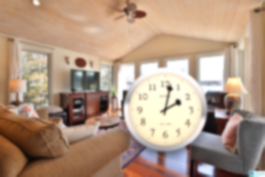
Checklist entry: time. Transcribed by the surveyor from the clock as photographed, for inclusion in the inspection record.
2:02
